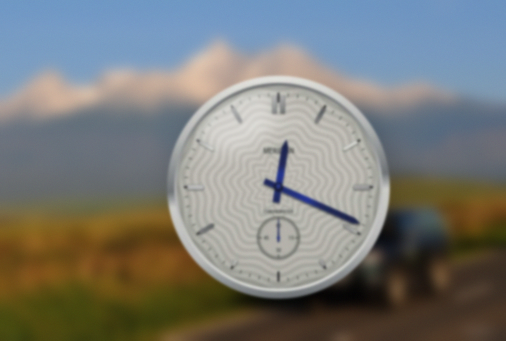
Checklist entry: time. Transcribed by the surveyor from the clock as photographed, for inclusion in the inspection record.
12:19
